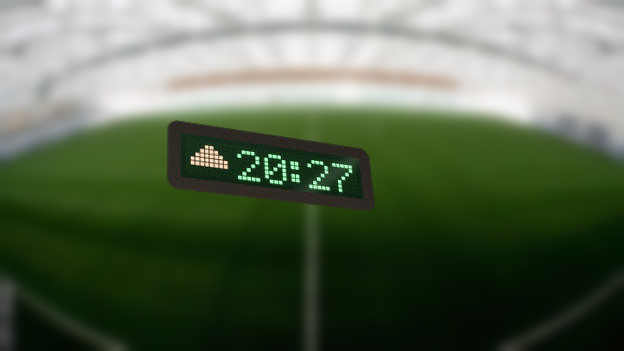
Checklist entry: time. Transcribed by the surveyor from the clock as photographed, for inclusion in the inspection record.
20:27
